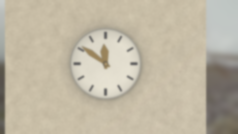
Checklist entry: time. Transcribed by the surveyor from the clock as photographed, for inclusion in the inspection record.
11:51
